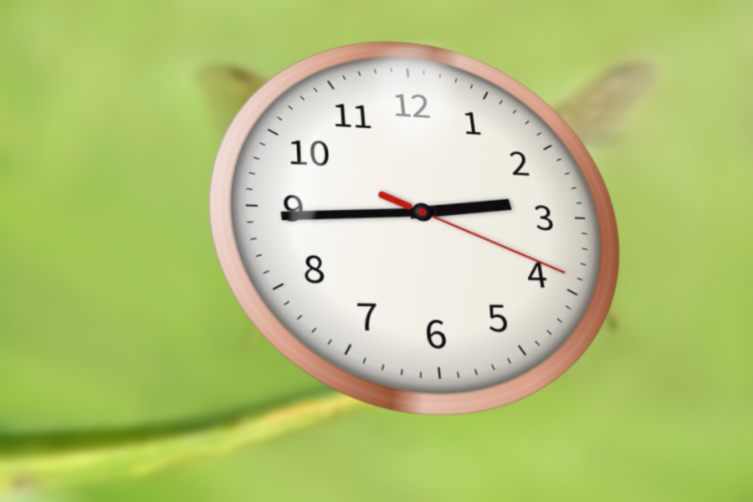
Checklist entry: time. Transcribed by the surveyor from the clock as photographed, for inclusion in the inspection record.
2:44:19
